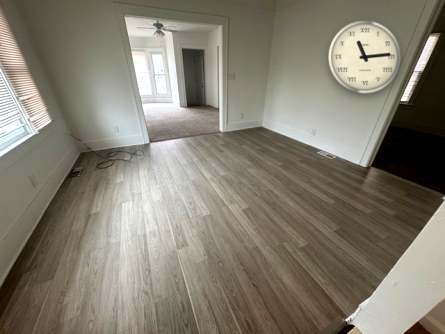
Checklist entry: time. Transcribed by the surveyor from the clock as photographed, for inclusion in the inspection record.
11:14
